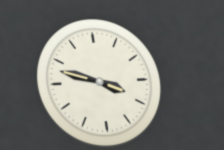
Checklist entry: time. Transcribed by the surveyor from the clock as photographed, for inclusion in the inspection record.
3:48
